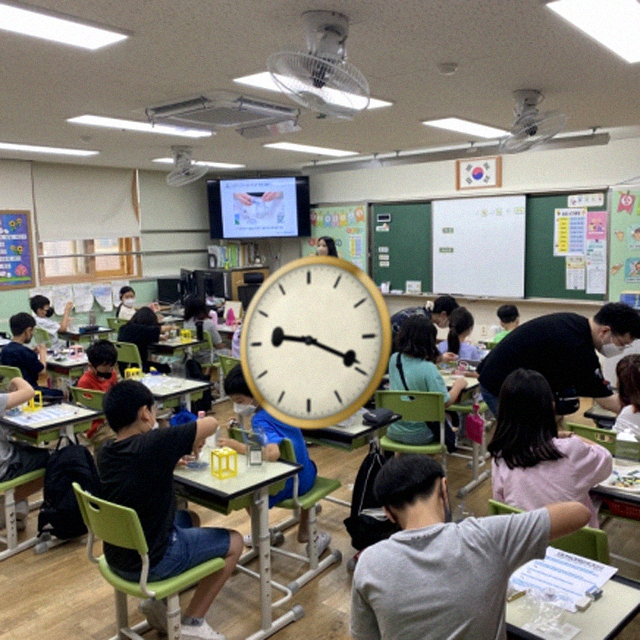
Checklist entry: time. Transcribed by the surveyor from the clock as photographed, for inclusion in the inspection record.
9:19
